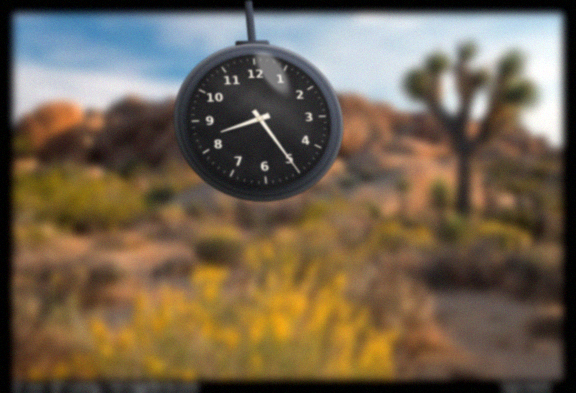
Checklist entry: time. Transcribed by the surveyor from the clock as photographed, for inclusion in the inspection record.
8:25
